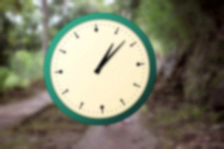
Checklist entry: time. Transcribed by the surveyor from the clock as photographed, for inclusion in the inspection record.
1:08
